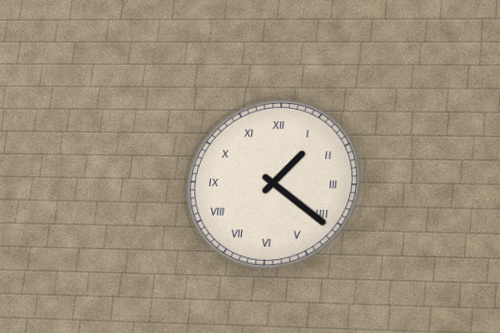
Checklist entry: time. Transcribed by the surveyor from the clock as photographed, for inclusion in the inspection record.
1:21
